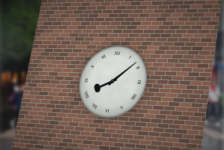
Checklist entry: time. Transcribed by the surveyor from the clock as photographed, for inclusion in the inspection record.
8:08
